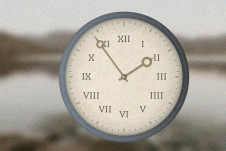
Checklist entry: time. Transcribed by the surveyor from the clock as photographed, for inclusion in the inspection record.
1:54
